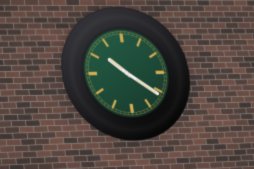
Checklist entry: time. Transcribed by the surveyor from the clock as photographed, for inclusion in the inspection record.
10:21
